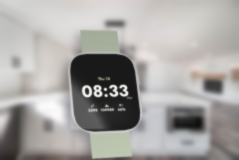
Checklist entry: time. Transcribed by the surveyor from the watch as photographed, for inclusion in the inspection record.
8:33
